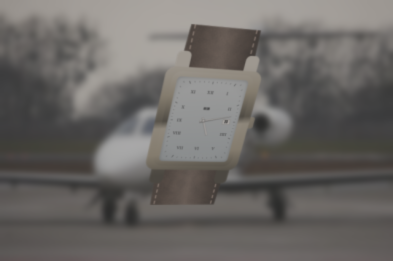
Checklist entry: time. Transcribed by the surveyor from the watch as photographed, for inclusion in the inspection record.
5:13
